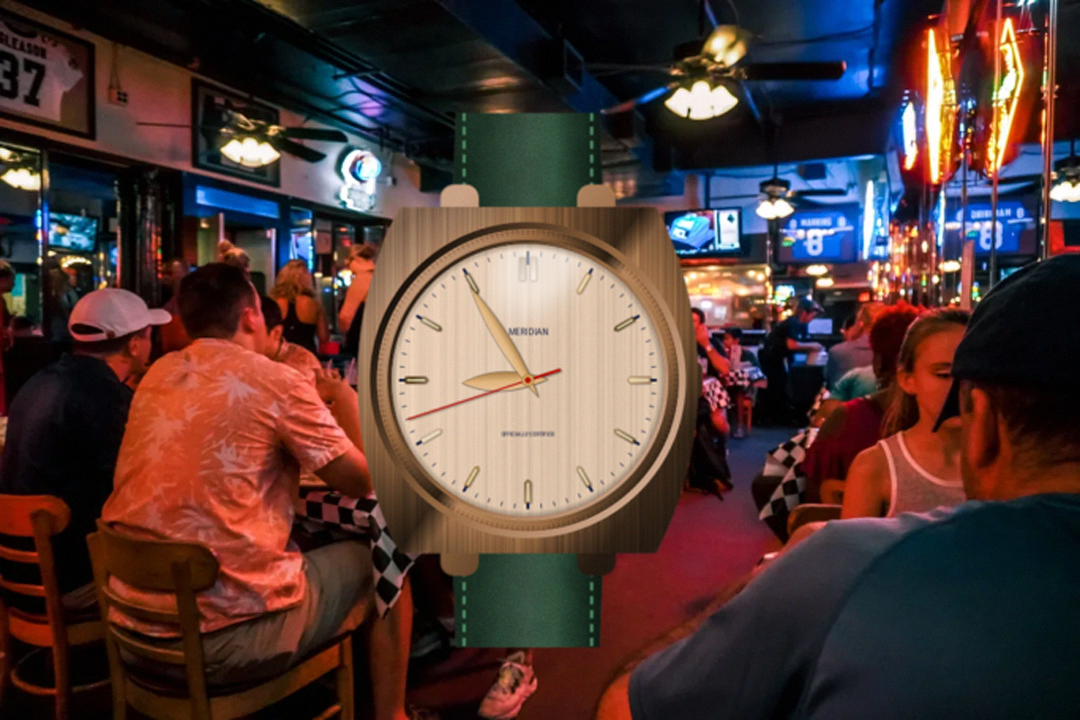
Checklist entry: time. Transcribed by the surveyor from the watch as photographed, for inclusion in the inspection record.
8:54:42
